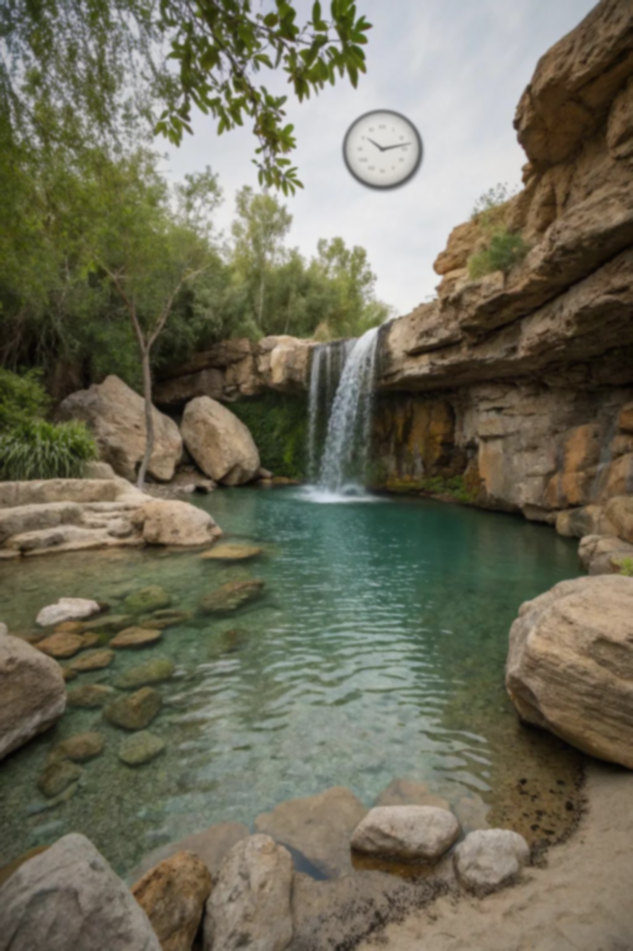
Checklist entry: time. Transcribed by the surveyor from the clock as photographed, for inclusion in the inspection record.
10:13
